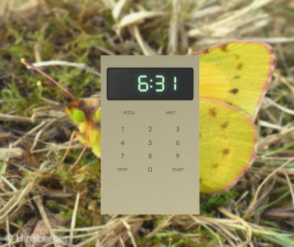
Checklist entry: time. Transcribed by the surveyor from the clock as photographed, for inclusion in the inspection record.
6:31
